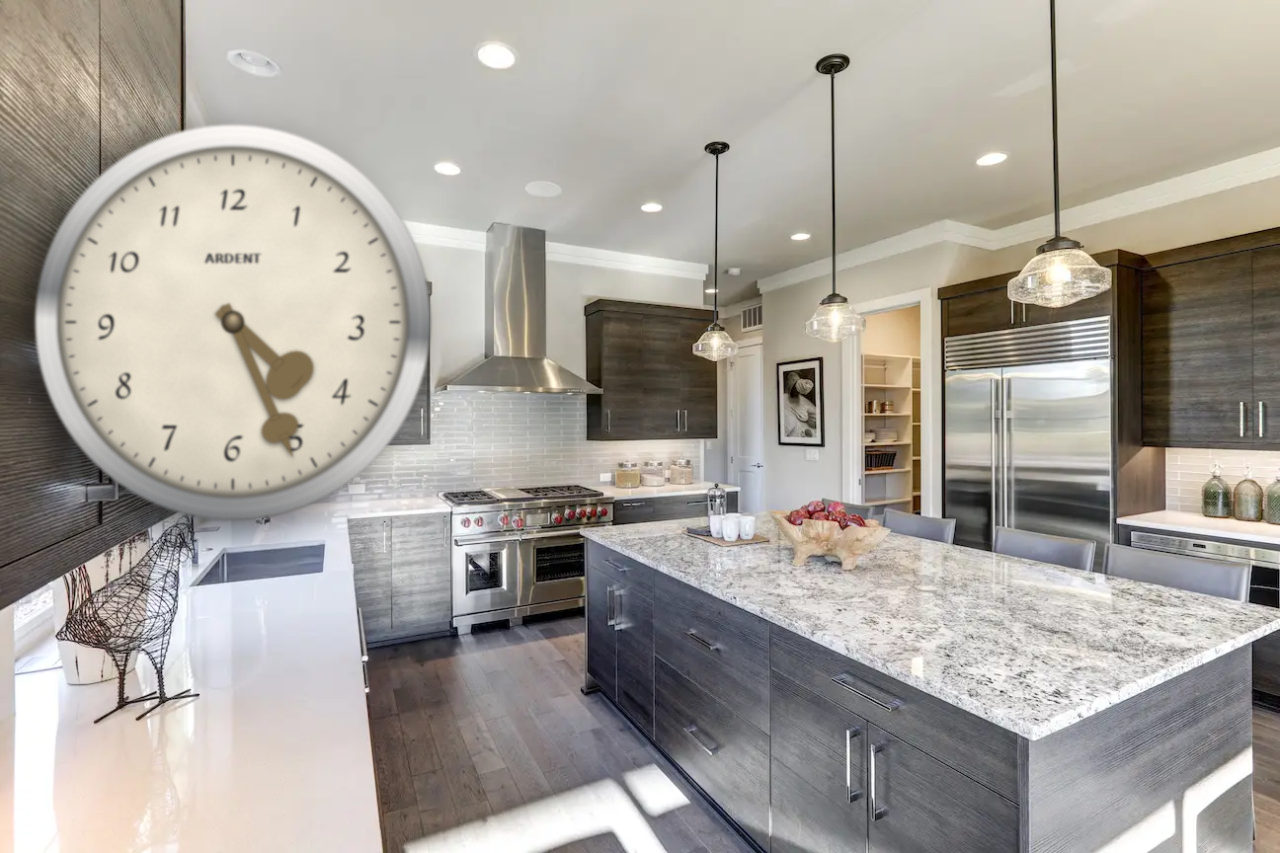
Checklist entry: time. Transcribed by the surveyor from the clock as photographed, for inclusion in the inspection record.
4:26
